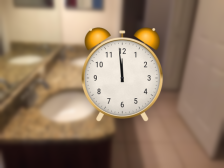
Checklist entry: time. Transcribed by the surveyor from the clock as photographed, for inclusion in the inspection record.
11:59
